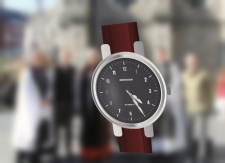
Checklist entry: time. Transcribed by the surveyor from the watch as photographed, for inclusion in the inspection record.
4:25
